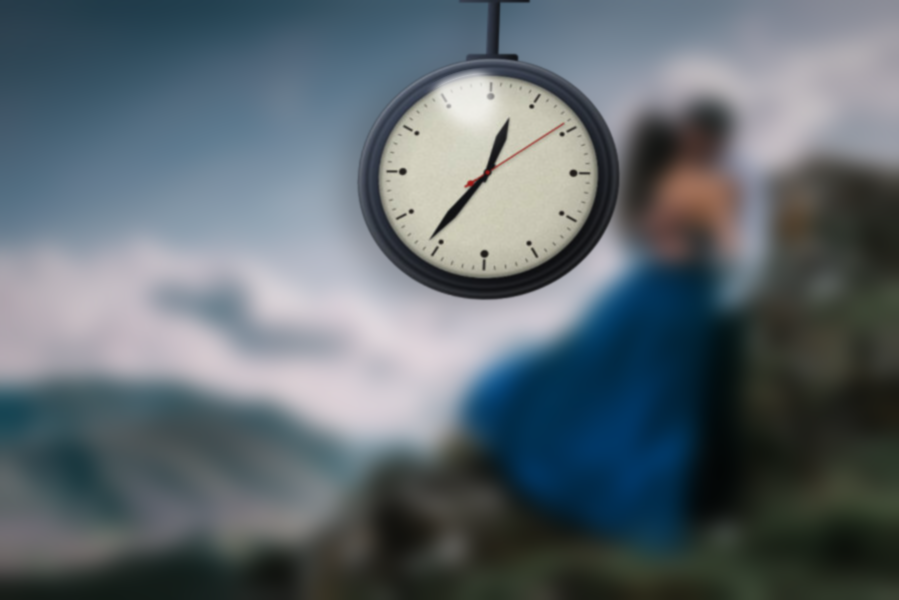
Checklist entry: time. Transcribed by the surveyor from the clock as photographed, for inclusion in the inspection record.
12:36:09
